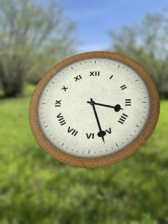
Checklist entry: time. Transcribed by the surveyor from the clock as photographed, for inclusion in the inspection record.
3:27
